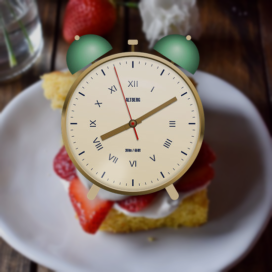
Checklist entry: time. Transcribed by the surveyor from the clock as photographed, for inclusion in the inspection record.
8:09:57
